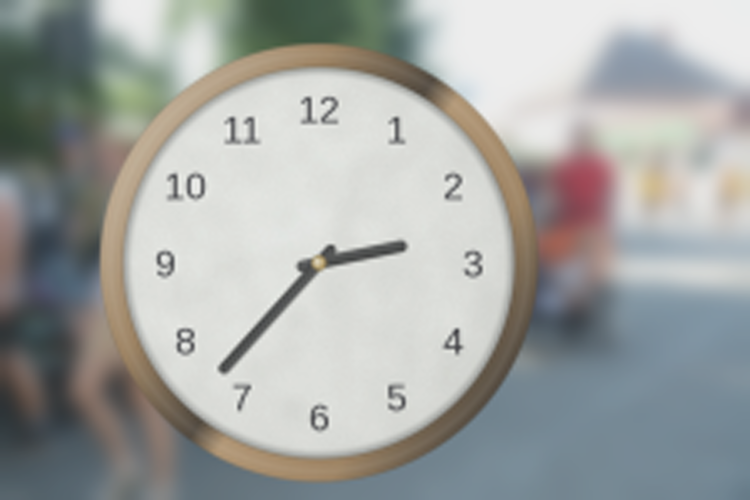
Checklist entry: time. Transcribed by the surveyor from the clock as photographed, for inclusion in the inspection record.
2:37
